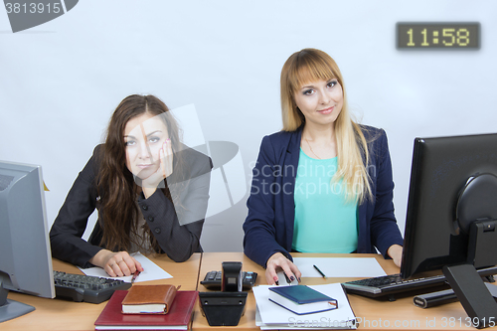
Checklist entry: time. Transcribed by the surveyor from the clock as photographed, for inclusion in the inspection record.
11:58
